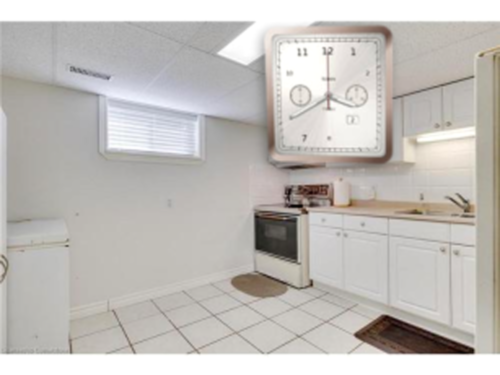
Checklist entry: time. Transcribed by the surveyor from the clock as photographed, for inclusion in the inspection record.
3:40
